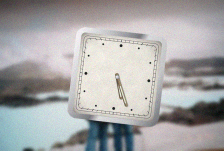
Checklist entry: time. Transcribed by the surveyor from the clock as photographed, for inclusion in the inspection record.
5:26
